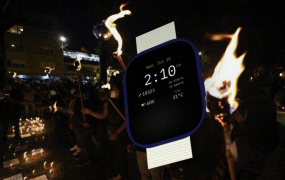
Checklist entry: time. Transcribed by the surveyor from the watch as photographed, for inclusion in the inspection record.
2:10
